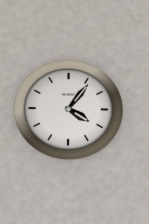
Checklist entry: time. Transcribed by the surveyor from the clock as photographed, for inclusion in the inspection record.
4:06
